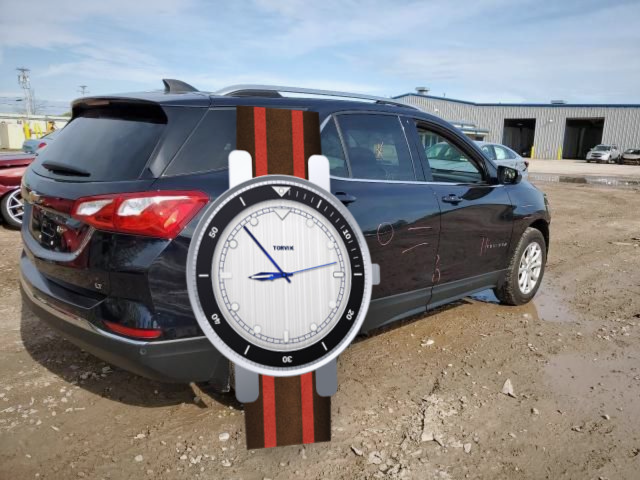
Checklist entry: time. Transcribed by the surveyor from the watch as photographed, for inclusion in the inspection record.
8:53:13
